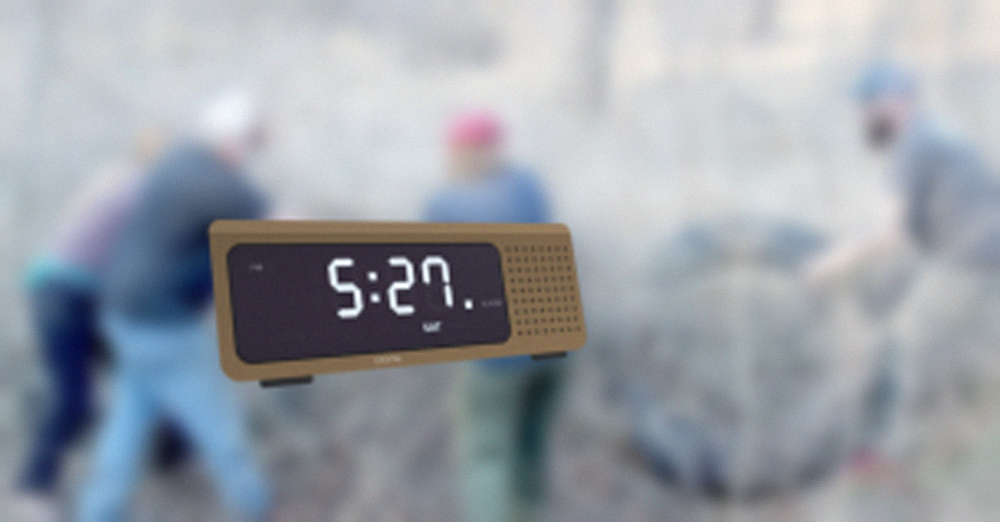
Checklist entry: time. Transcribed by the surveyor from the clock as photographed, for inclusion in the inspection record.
5:27
